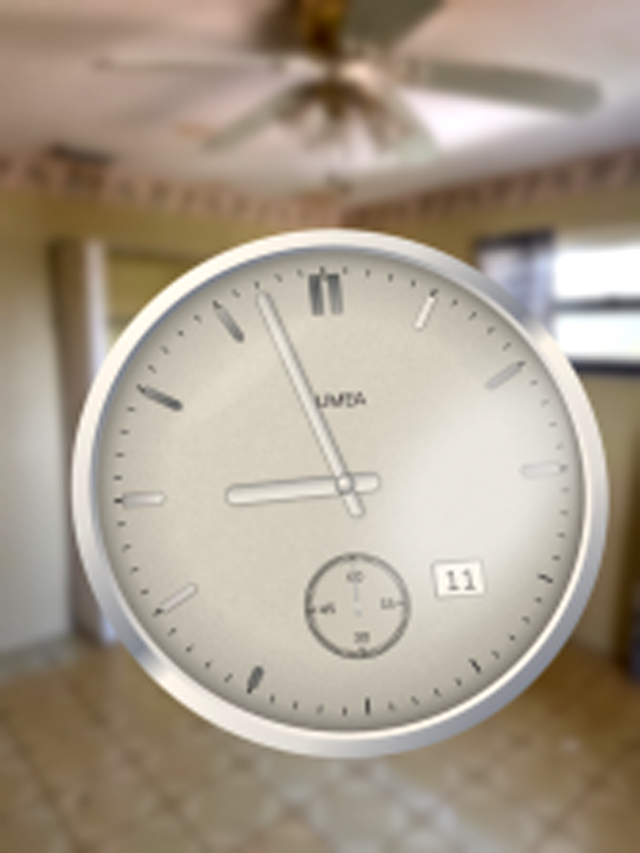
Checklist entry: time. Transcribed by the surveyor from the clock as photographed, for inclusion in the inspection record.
8:57
